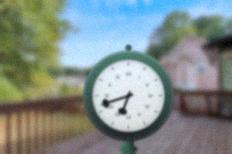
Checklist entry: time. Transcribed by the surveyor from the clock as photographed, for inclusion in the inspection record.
6:42
